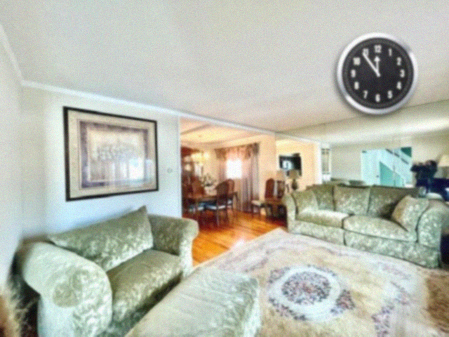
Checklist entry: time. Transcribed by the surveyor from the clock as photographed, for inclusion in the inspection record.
11:54
